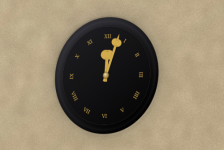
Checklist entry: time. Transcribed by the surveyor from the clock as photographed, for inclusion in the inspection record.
12:03
